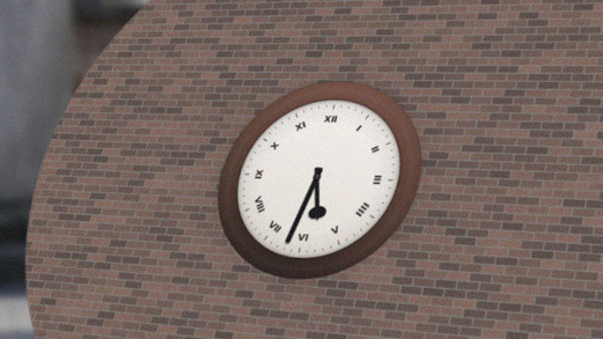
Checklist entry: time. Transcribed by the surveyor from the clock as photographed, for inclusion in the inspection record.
5:32
